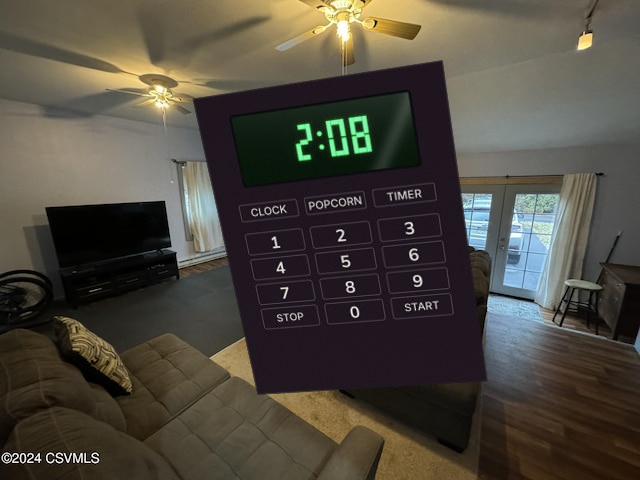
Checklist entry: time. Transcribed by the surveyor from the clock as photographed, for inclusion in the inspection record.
2:08
